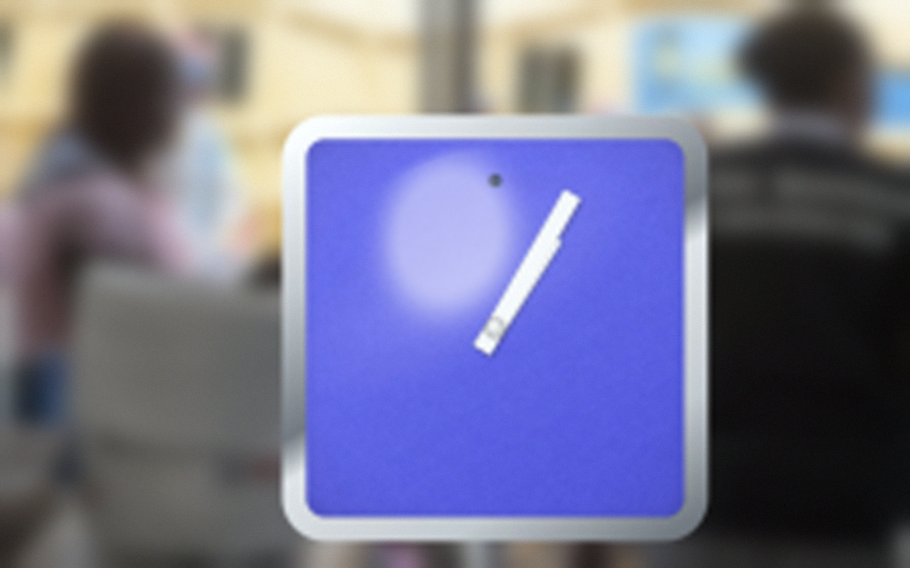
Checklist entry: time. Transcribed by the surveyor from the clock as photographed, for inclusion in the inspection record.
1:05
